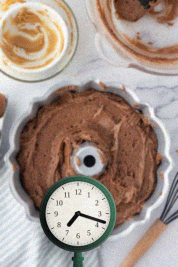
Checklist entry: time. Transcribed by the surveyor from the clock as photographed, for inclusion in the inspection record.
7:18
